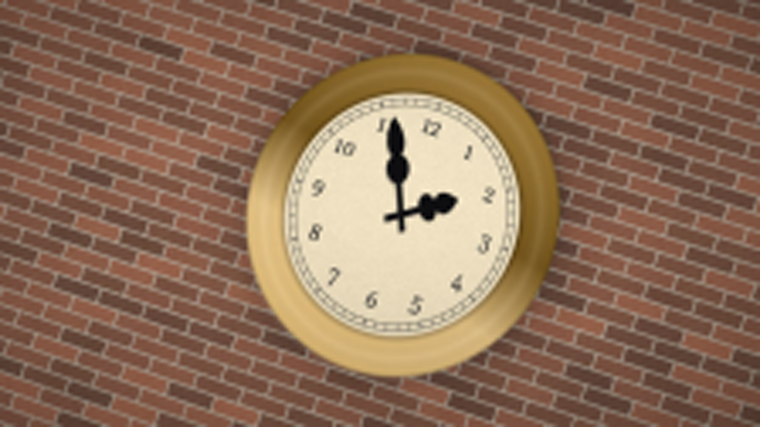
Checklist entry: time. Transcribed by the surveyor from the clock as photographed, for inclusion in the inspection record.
1:56
